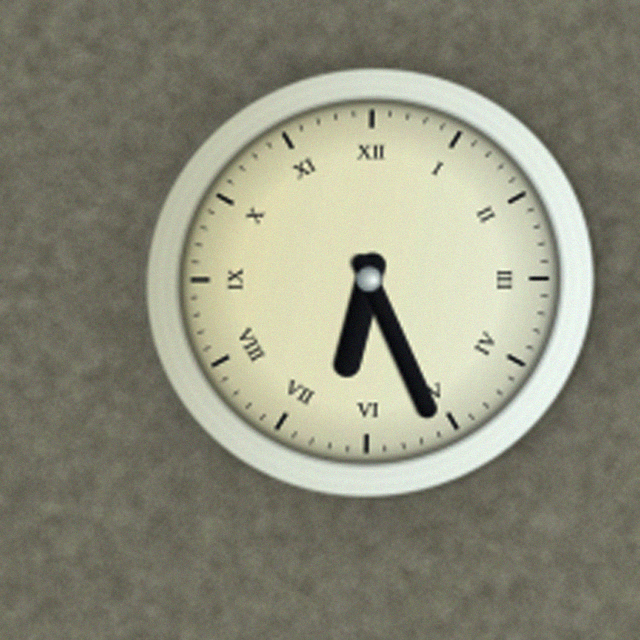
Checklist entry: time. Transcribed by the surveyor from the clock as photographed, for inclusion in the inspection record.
6:26
